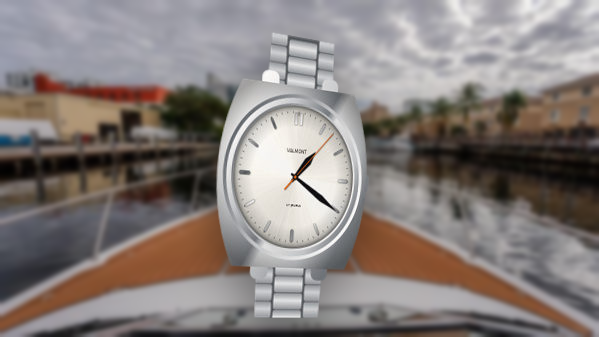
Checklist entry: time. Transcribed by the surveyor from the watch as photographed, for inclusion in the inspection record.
1:20:07
